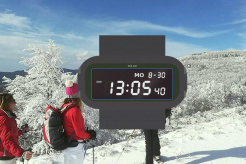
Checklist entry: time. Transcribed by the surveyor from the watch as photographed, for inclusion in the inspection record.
13:05:40
